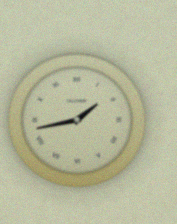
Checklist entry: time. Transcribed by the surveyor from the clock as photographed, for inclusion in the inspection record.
1:43
